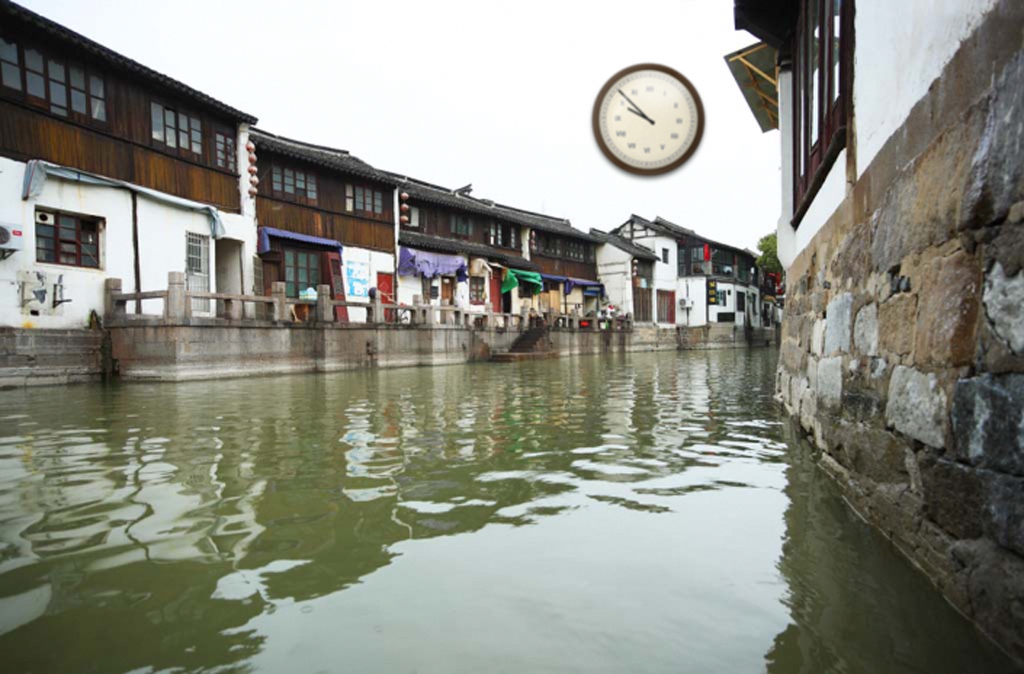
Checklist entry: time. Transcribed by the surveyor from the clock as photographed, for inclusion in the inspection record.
9:52
